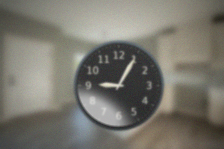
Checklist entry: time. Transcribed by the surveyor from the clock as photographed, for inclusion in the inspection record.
9:05
